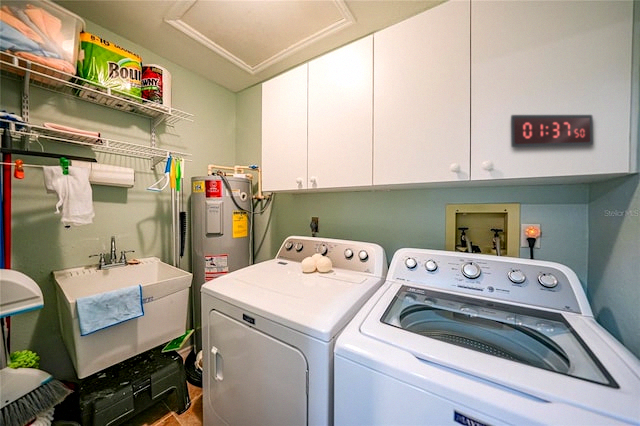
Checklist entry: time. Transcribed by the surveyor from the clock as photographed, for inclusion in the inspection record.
1:37
